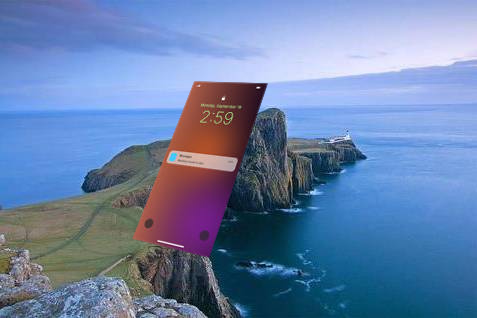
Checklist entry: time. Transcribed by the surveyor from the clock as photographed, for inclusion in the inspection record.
2:59
